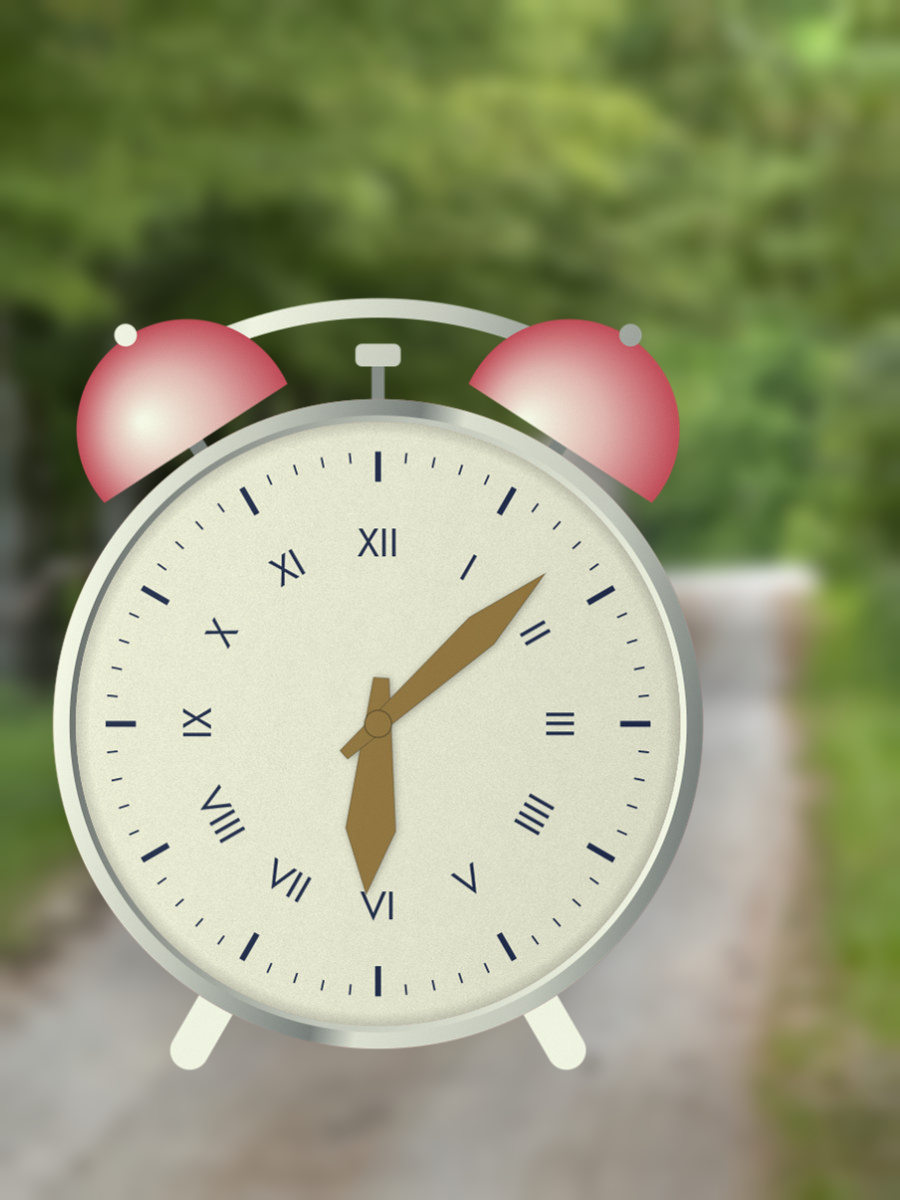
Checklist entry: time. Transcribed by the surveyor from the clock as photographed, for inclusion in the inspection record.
6:08
